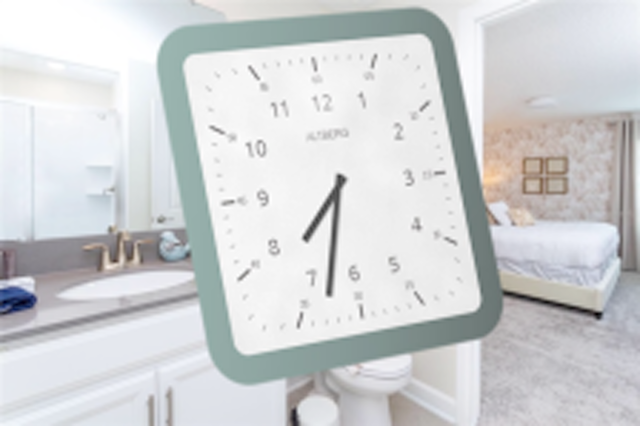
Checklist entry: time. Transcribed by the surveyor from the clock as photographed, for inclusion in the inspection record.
7:33
